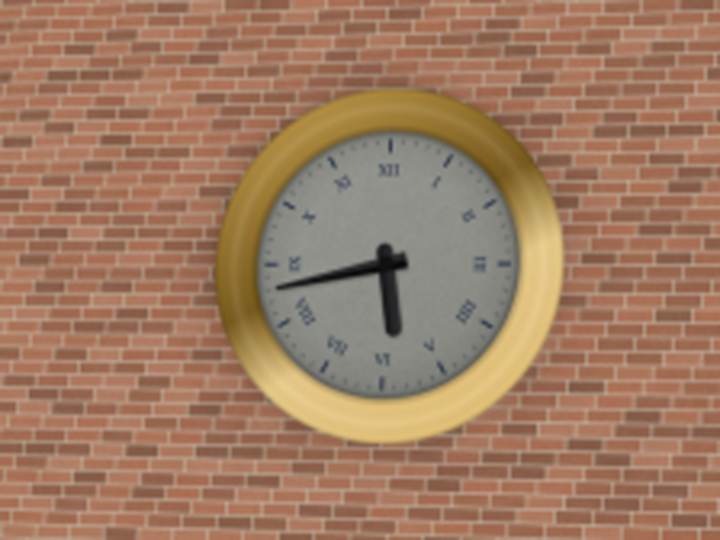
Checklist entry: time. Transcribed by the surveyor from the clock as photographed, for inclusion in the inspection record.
5:43
